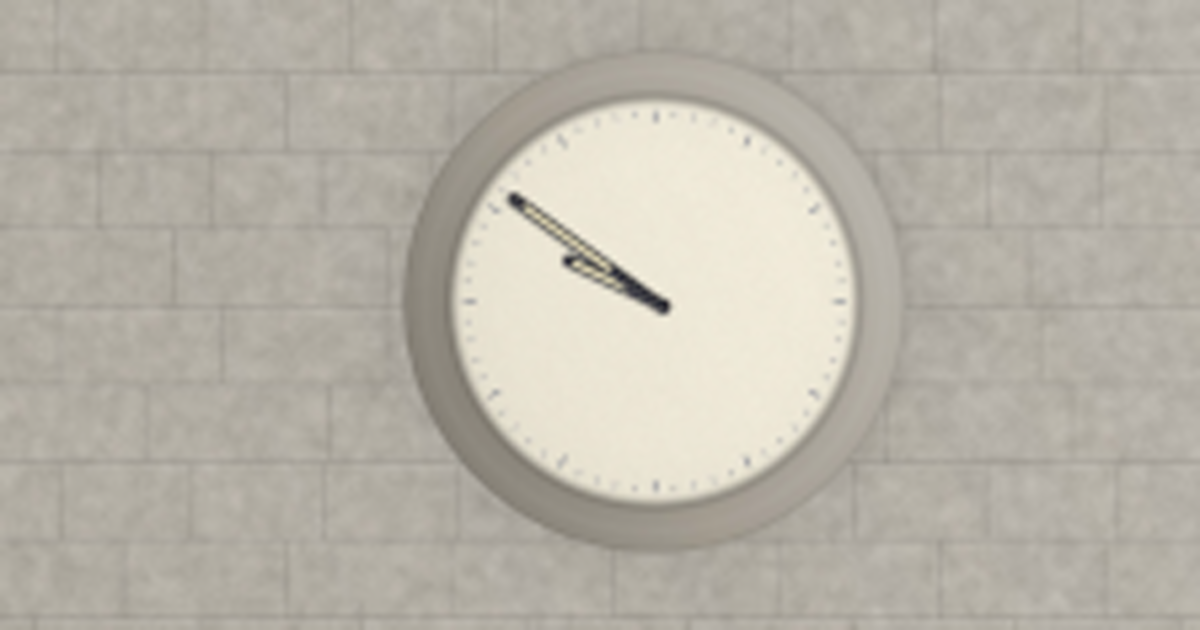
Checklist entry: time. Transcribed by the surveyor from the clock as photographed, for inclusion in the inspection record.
9:51
